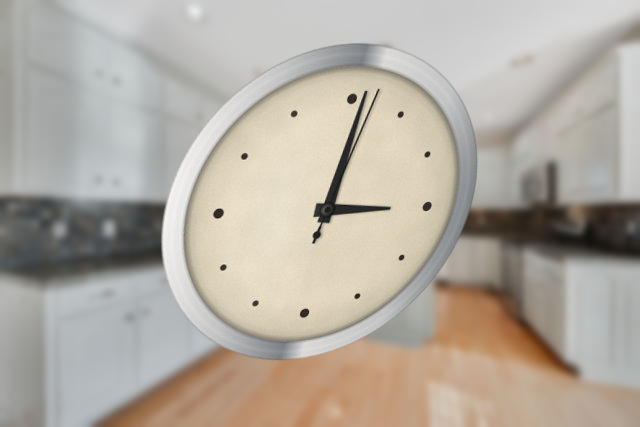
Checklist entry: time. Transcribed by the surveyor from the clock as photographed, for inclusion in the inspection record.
3:01:02
